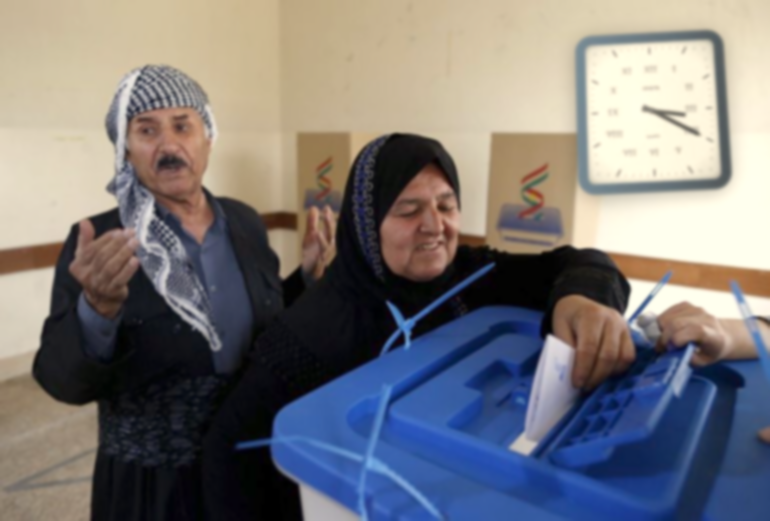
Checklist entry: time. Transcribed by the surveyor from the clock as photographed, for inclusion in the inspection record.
3:20
